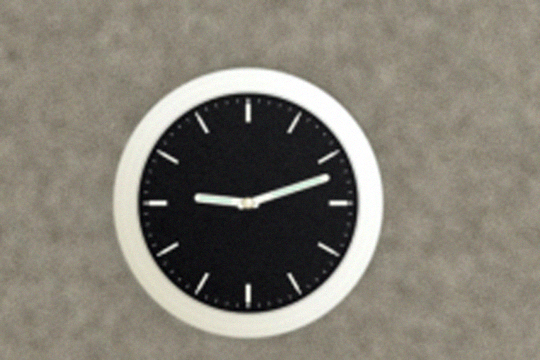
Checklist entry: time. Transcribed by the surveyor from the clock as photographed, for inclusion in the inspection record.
9:12
